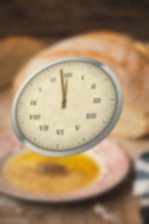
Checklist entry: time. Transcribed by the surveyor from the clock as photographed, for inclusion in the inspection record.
11:58
